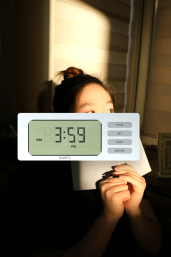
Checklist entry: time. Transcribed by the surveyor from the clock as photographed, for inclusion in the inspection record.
3:59
